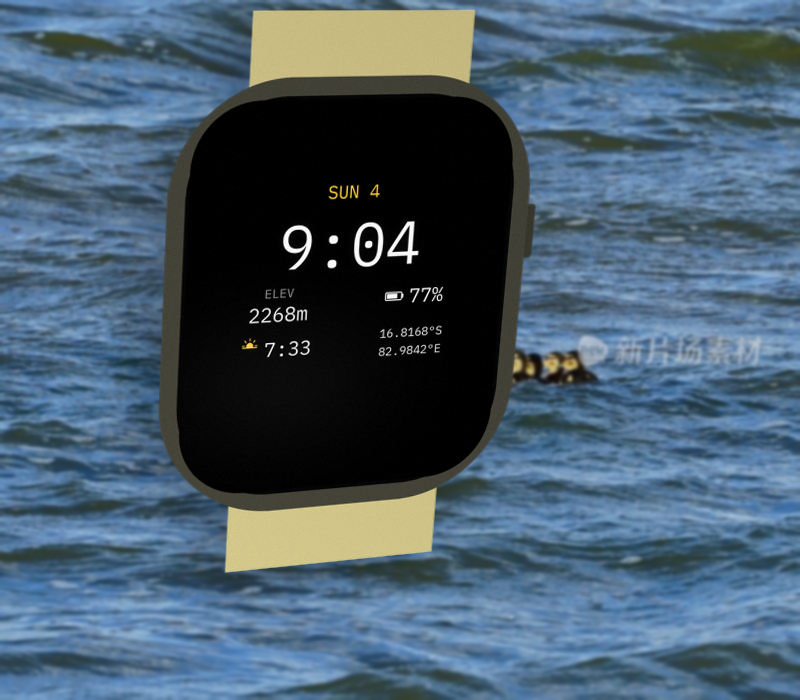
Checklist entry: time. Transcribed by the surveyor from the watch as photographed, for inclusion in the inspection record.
9:04
